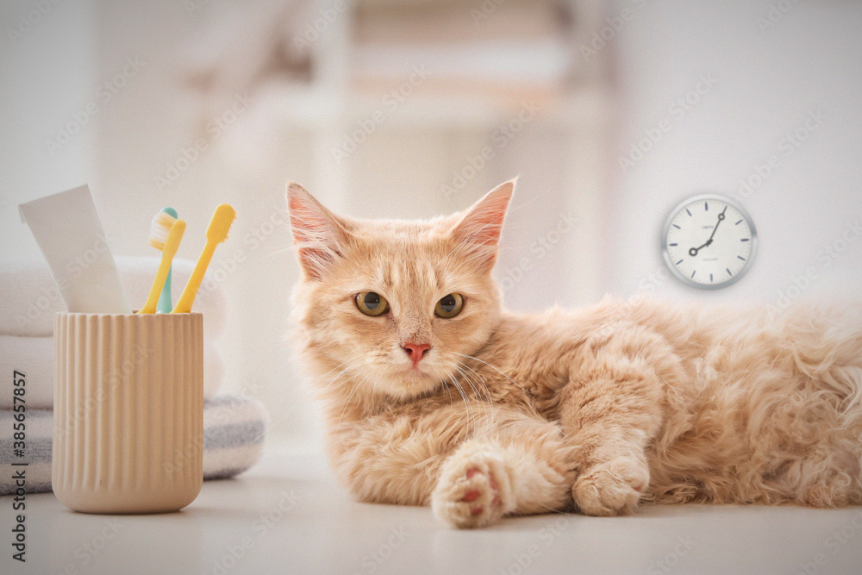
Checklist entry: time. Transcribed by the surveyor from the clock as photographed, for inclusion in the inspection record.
8:05
